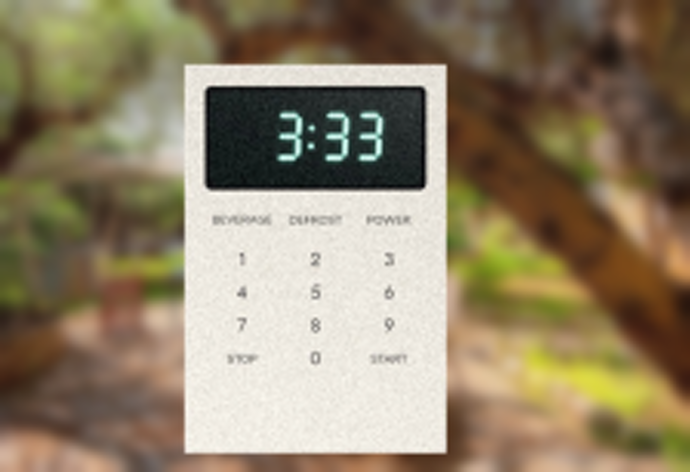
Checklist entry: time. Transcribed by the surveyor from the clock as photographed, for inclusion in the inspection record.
3:33
